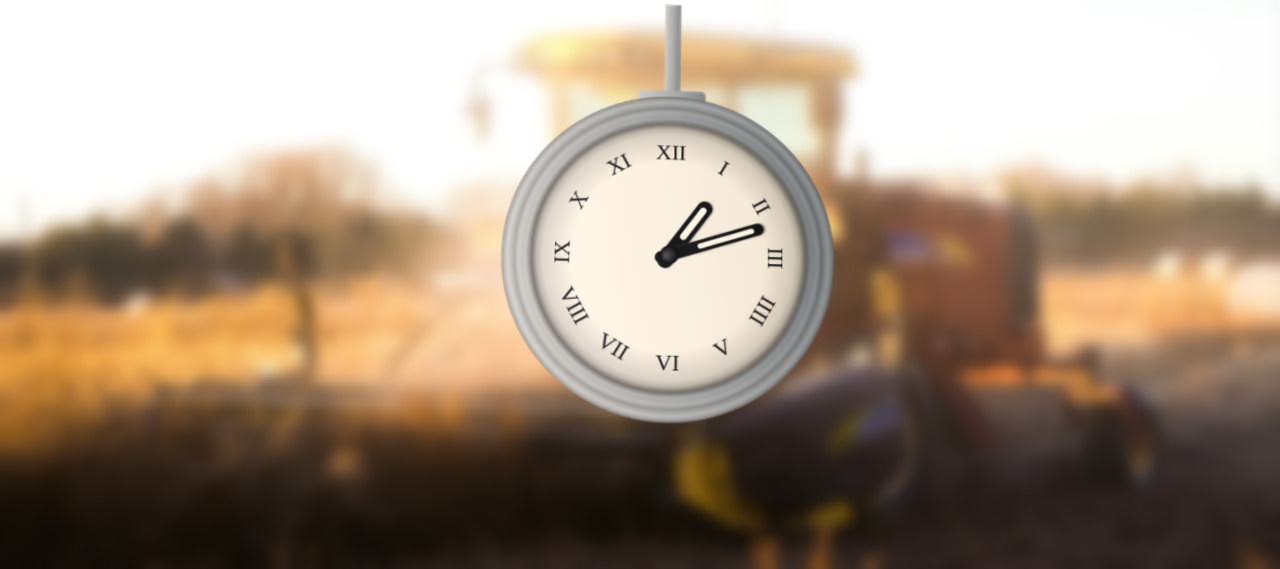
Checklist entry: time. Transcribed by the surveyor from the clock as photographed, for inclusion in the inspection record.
1:12
